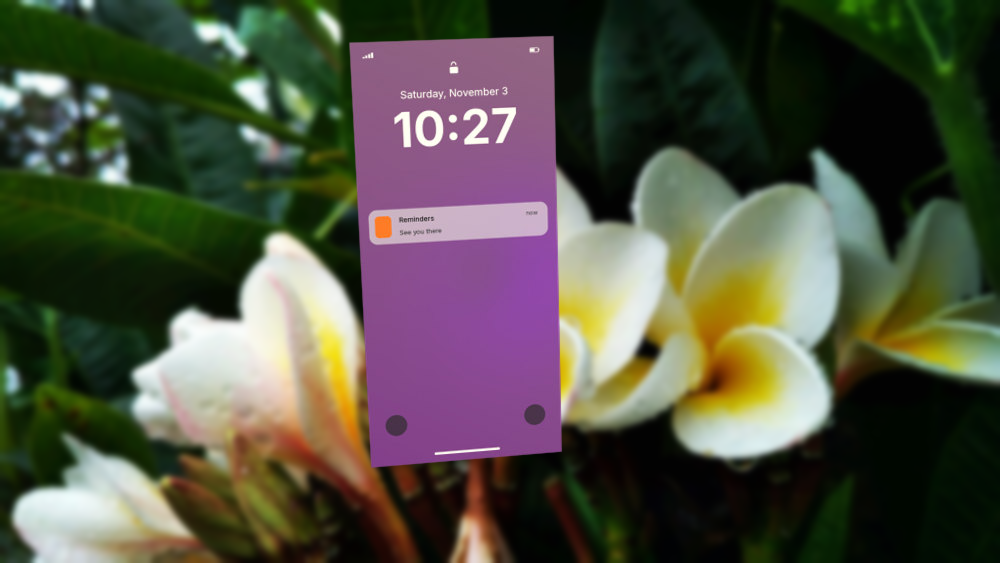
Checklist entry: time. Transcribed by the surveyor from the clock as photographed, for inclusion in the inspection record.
10:27
